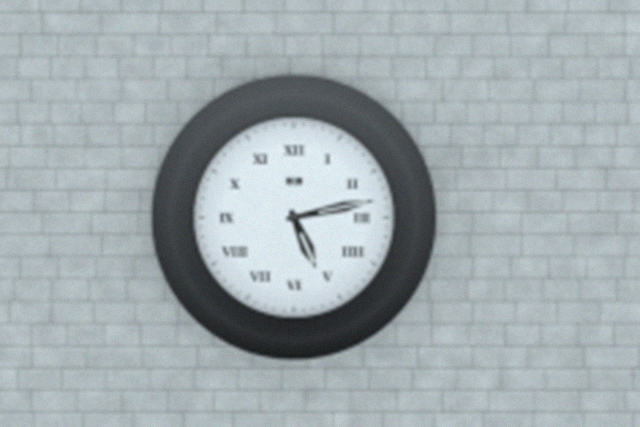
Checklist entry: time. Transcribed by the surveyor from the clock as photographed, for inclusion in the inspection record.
5:13
